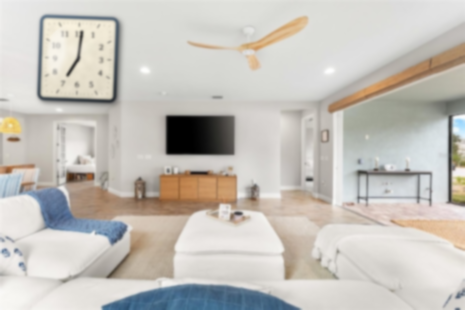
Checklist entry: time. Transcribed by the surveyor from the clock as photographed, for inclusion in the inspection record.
7:01
